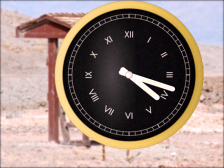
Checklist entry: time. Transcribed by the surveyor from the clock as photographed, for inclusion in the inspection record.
4:18
